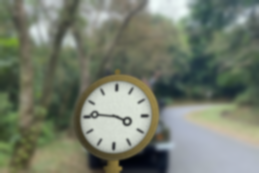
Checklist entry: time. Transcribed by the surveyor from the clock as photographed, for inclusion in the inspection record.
3:46
